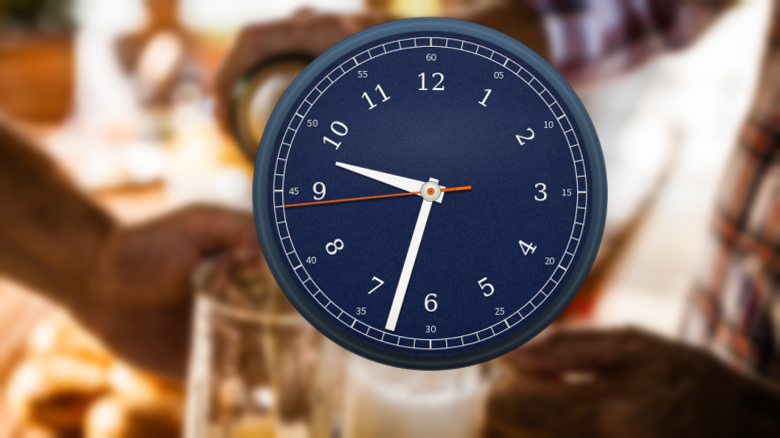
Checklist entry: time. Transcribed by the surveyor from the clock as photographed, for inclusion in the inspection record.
9:32:44
